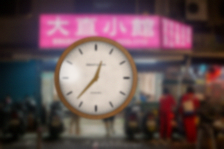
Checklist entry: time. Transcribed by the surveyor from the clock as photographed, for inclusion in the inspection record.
12:37
